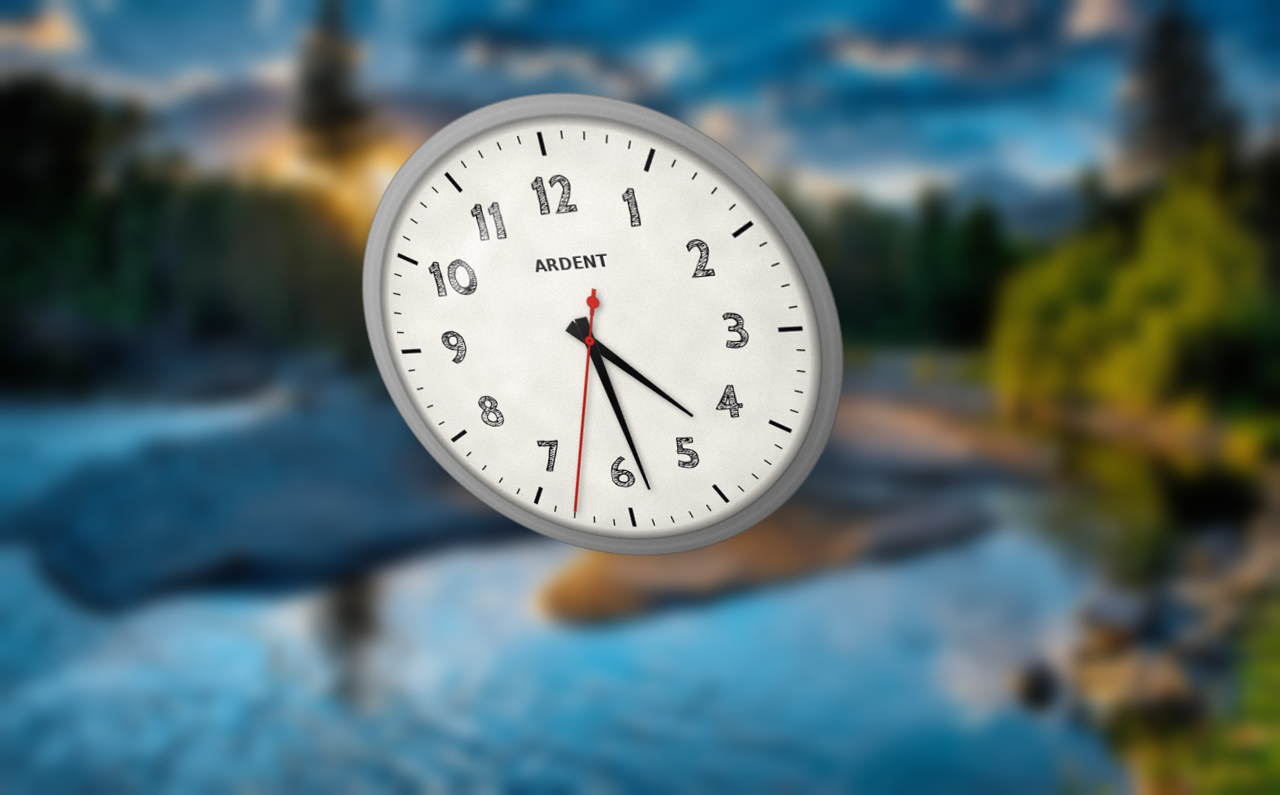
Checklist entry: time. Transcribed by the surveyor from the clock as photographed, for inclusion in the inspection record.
4:28:33
